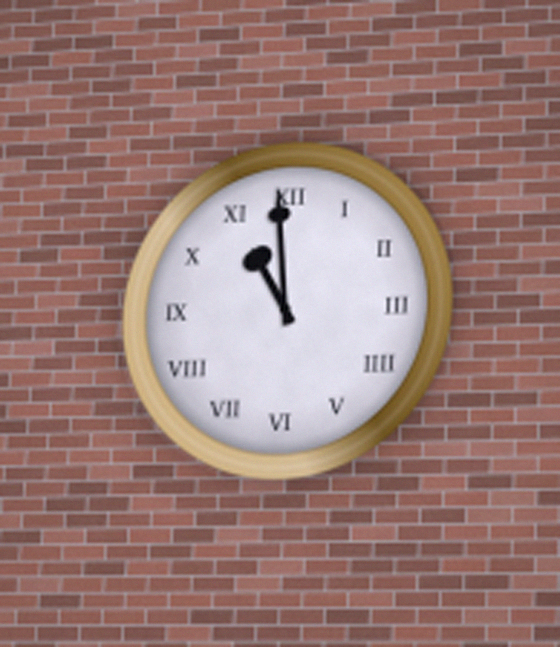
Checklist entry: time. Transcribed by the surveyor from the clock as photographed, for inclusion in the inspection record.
10:59
